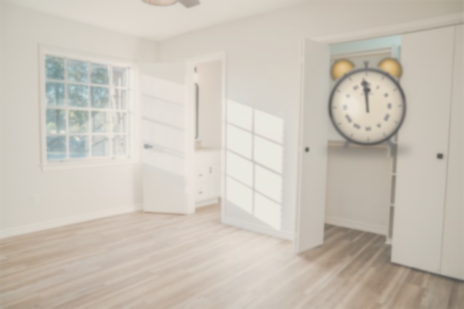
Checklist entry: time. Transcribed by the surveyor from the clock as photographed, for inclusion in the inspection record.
11:59
